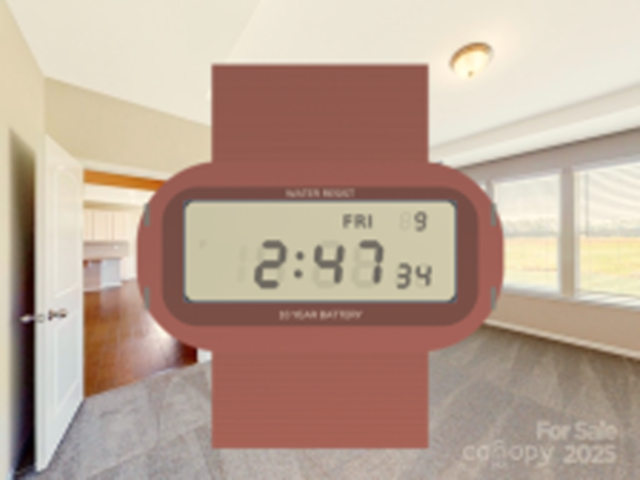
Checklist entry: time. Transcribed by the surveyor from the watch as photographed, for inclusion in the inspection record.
2:47:34
